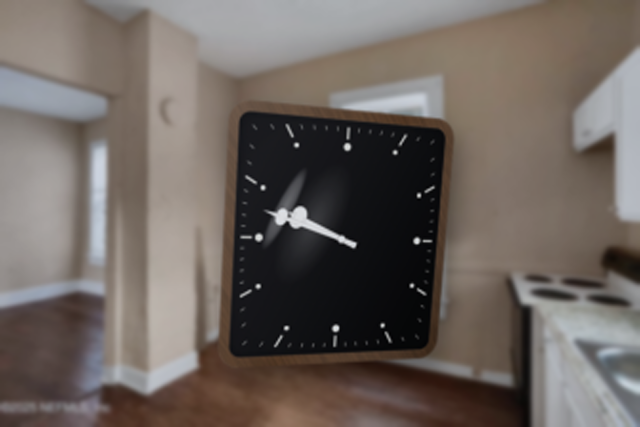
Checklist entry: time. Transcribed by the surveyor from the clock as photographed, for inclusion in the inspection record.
9:48
